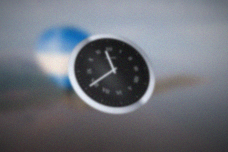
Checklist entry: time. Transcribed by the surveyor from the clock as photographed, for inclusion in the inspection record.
11:40
